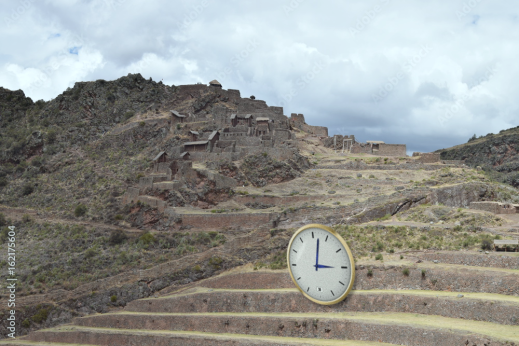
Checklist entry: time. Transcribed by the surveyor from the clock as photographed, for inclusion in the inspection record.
3:02
